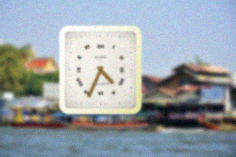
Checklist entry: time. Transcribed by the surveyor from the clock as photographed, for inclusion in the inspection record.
4:34
